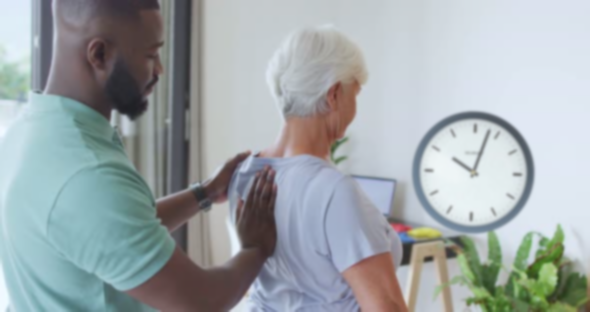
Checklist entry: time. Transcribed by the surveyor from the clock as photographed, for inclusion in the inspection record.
10:03
